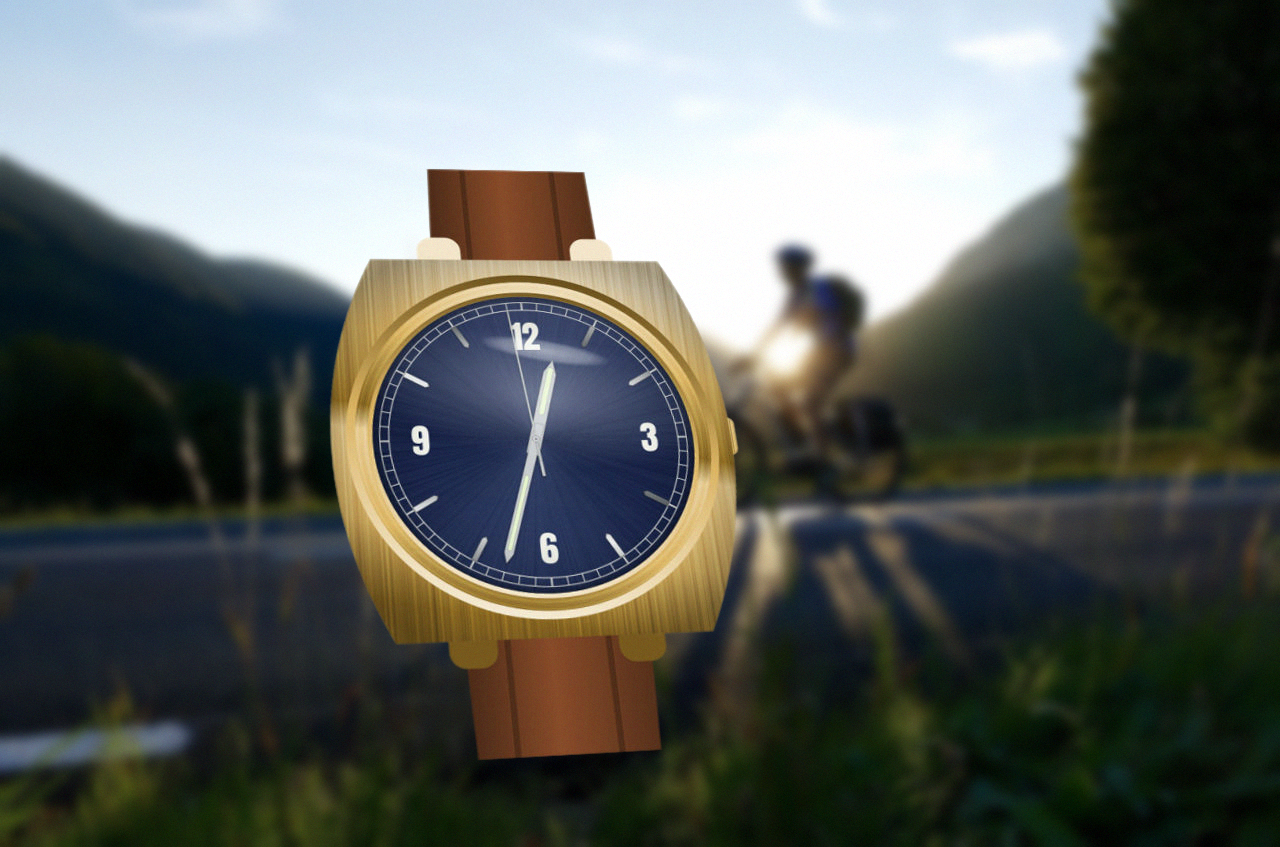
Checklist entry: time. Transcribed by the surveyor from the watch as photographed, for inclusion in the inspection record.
12:32:59
